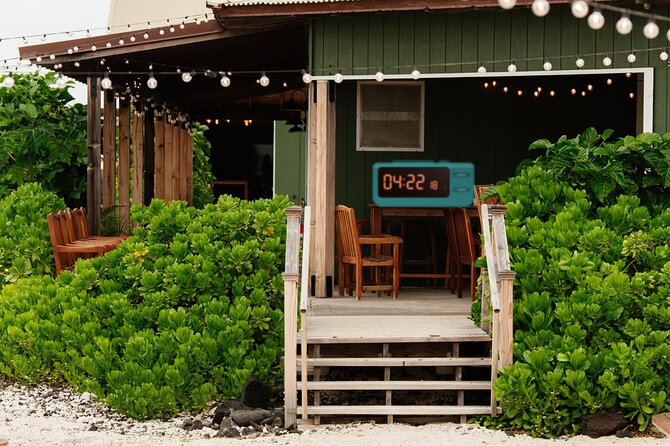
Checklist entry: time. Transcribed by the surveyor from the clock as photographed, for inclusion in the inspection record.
4:22
